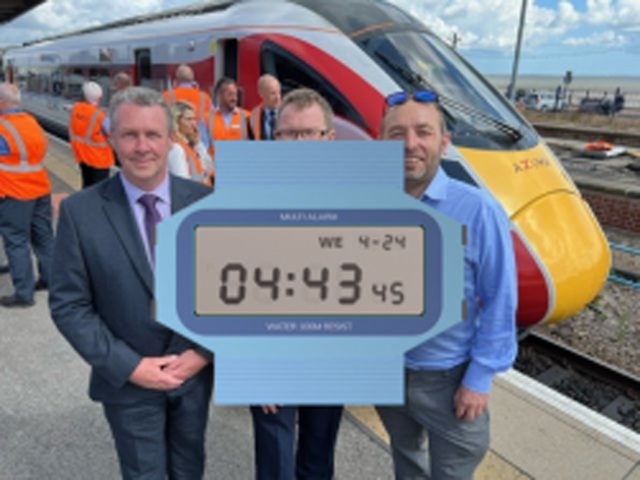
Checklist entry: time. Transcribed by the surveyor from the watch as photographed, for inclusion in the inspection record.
4:43:45
